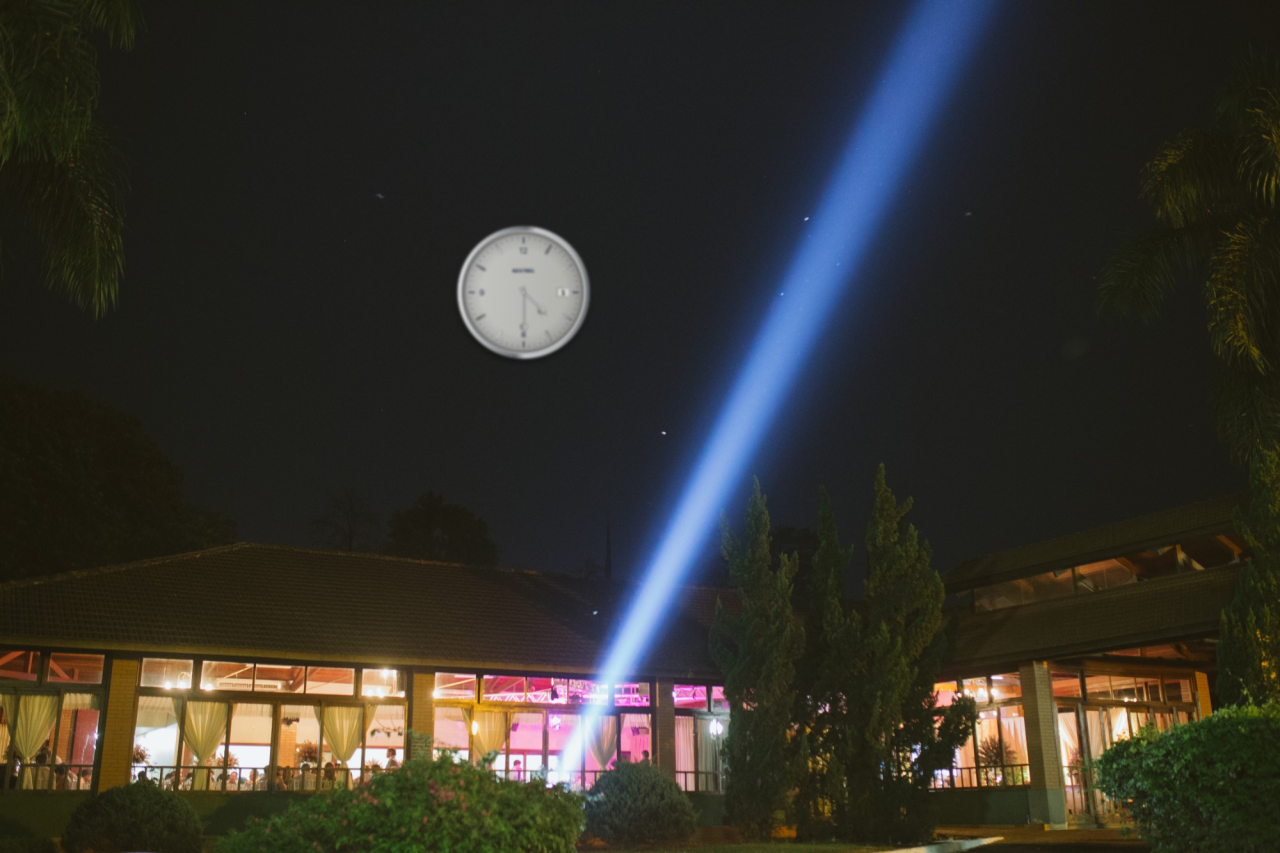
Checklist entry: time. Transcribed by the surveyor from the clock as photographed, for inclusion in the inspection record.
4:30
